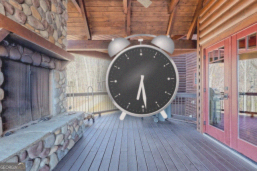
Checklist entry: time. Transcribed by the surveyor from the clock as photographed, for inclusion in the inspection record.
6:29
